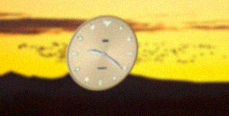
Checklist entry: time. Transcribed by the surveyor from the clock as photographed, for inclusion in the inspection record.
9:21
